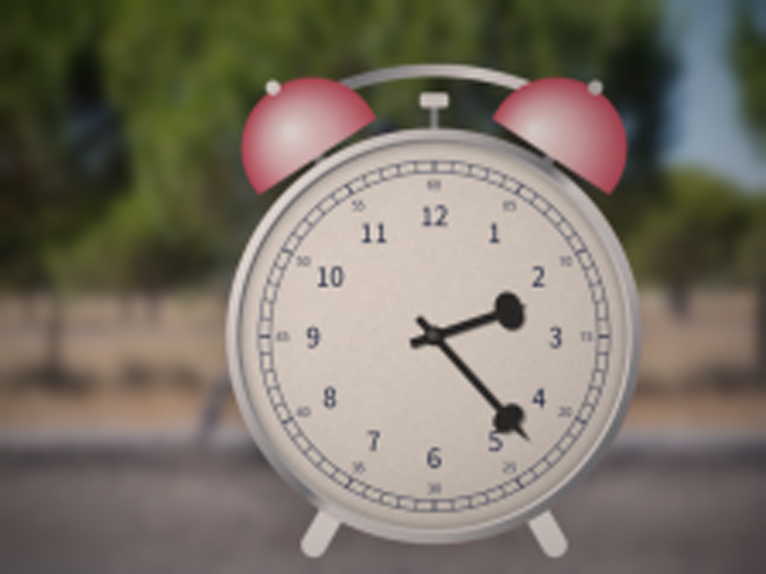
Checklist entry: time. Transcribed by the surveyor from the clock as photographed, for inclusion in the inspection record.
2:23
